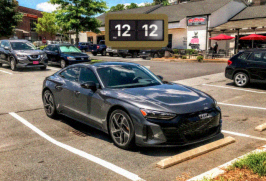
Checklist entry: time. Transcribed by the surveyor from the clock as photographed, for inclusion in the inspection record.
12:12
